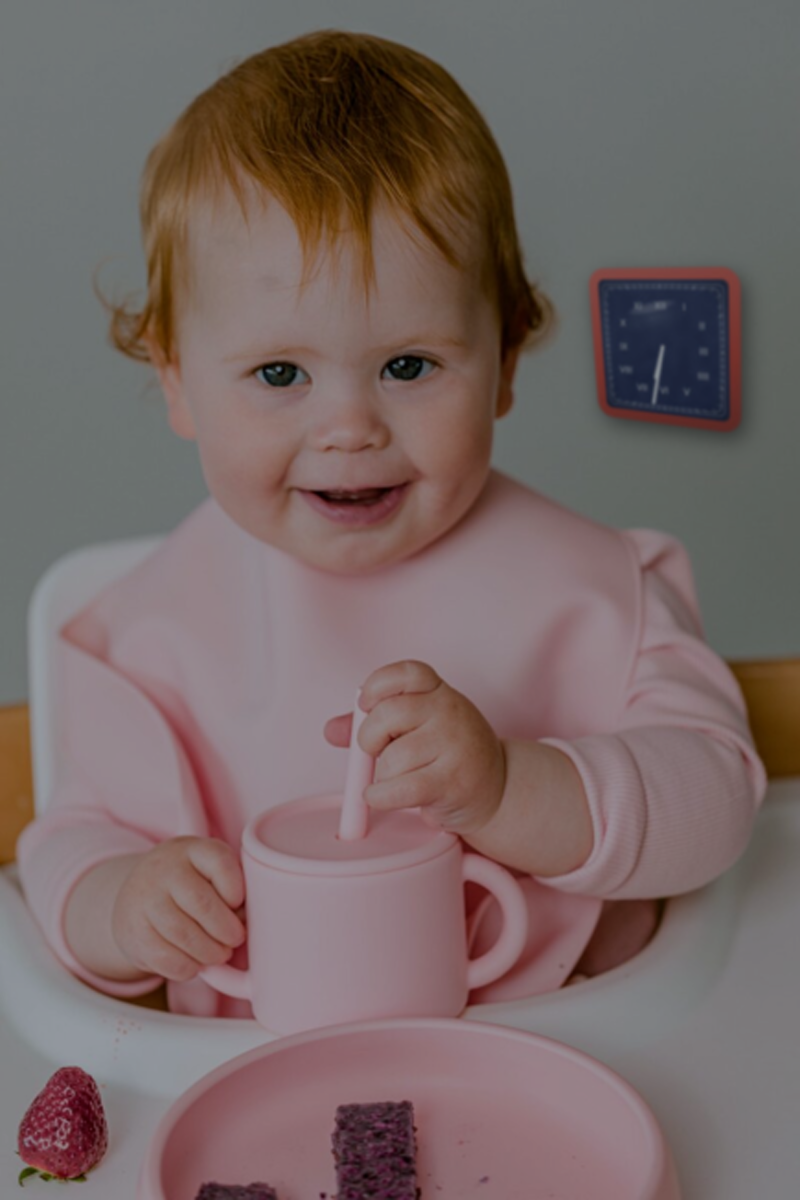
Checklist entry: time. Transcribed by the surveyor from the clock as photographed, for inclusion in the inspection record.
6:32
